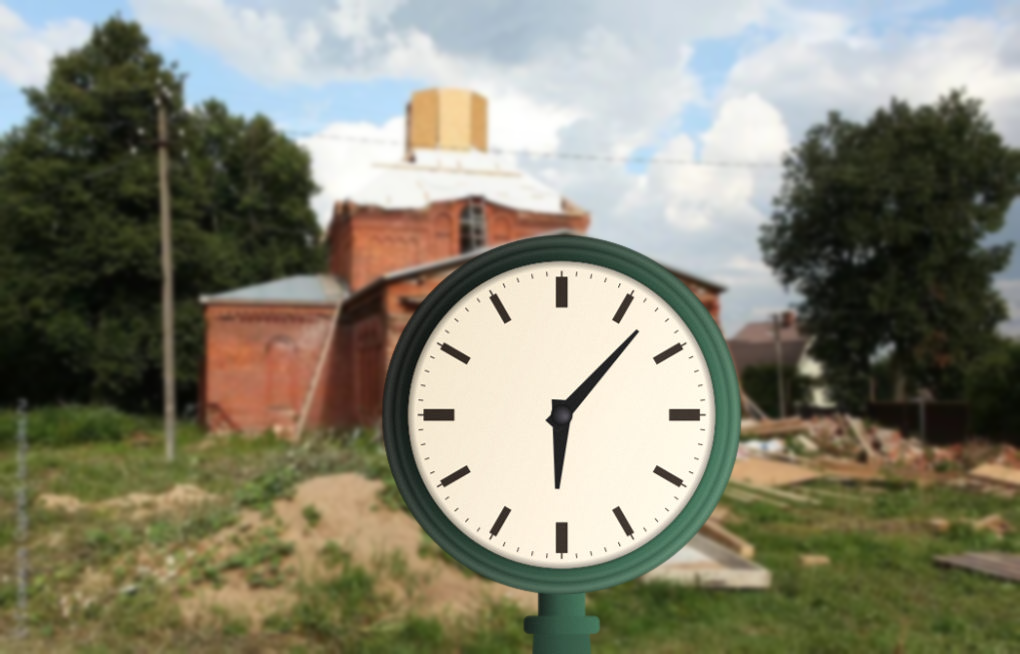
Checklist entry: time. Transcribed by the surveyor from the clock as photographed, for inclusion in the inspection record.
6:07
